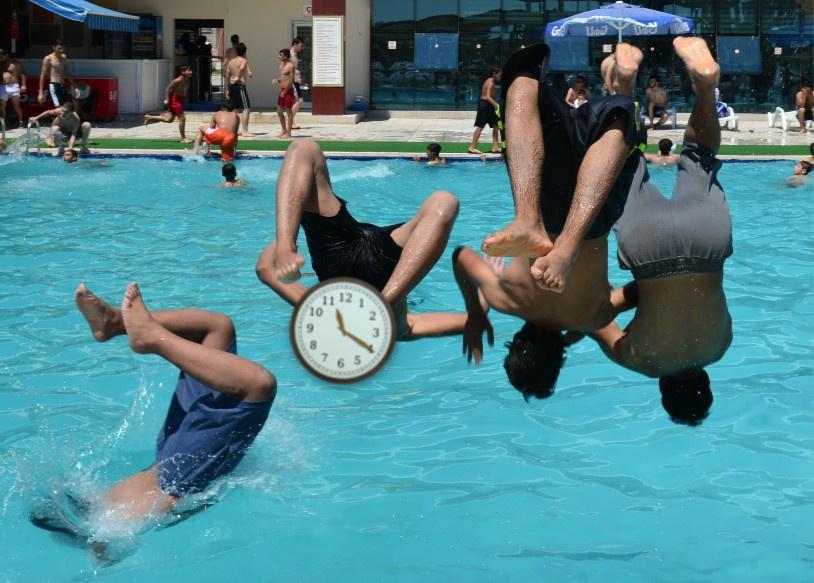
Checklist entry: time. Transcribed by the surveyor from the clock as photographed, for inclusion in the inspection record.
11:20
